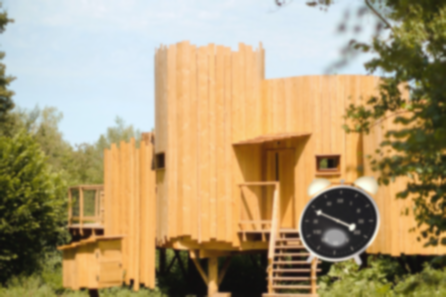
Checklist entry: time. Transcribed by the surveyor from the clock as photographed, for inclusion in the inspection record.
3:49
